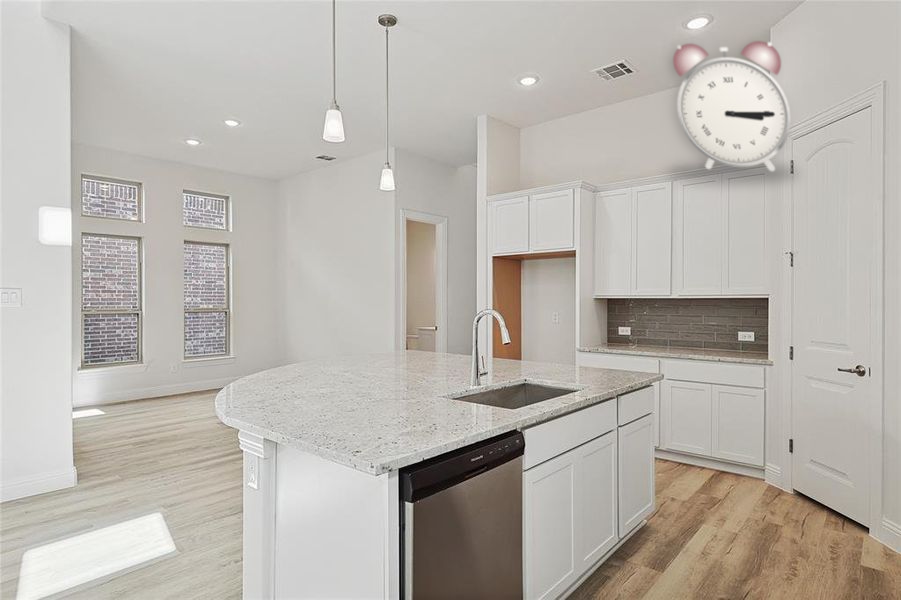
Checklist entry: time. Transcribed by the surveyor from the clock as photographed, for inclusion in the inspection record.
3:15
